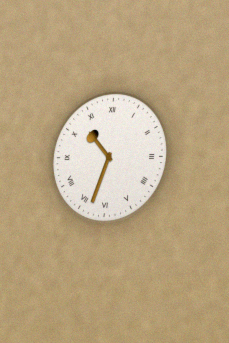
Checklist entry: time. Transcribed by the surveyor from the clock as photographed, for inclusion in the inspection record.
10:33
